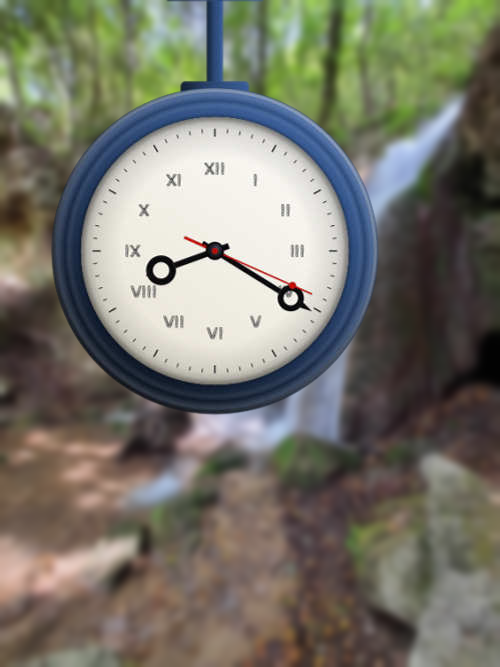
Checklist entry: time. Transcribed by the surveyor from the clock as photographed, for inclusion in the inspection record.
8:20:19
